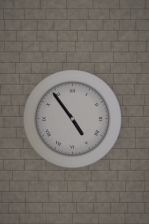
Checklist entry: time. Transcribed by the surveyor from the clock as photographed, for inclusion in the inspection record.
4:54
